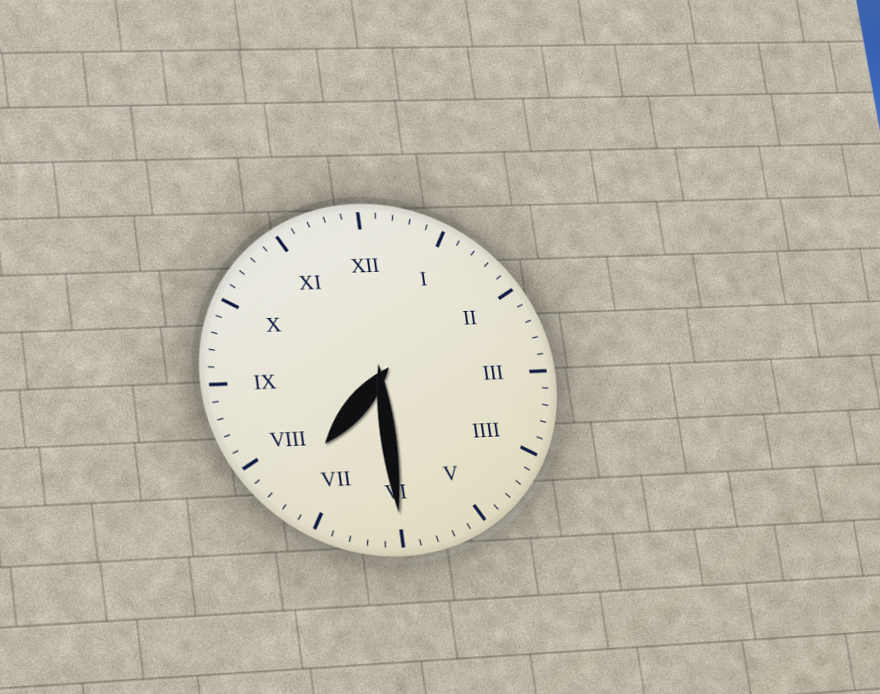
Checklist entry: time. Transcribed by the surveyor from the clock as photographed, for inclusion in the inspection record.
7:30
